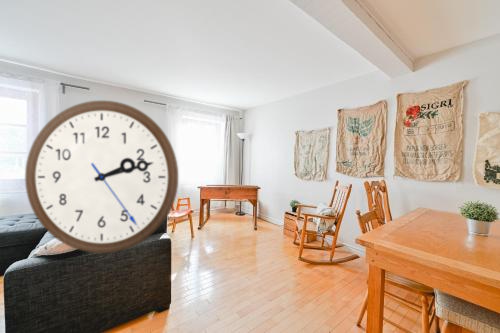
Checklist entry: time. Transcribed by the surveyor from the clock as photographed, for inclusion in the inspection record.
2:12:24
